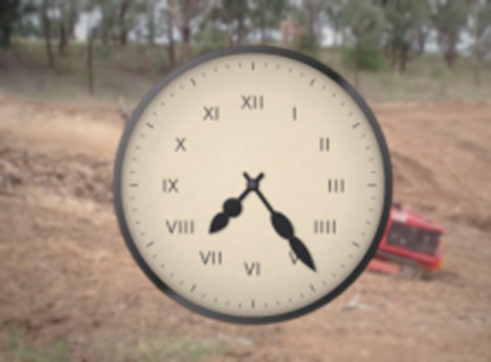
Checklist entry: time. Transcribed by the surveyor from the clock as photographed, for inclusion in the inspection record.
7:24
